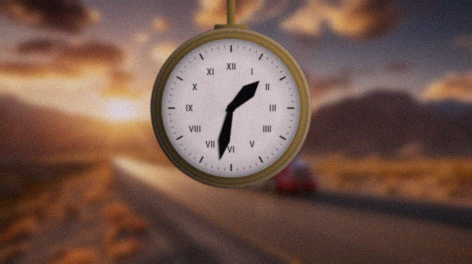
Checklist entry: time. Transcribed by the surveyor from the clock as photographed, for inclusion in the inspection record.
1:32
